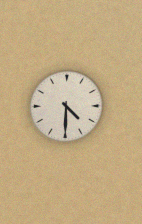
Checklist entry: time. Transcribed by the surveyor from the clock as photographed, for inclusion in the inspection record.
4:30
